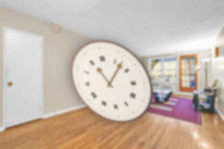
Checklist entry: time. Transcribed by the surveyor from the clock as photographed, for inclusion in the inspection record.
11:07
